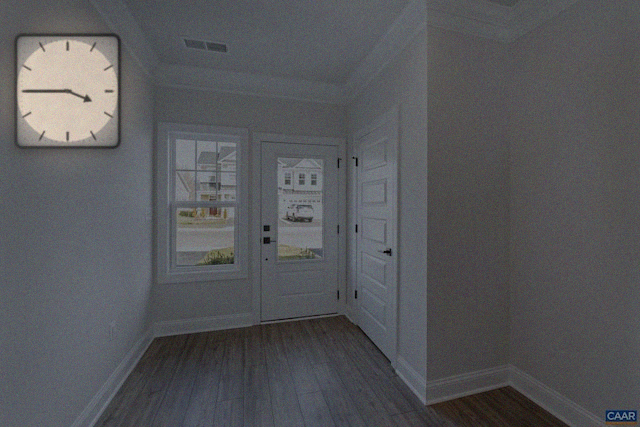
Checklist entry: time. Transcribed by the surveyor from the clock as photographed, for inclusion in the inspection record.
3:45
